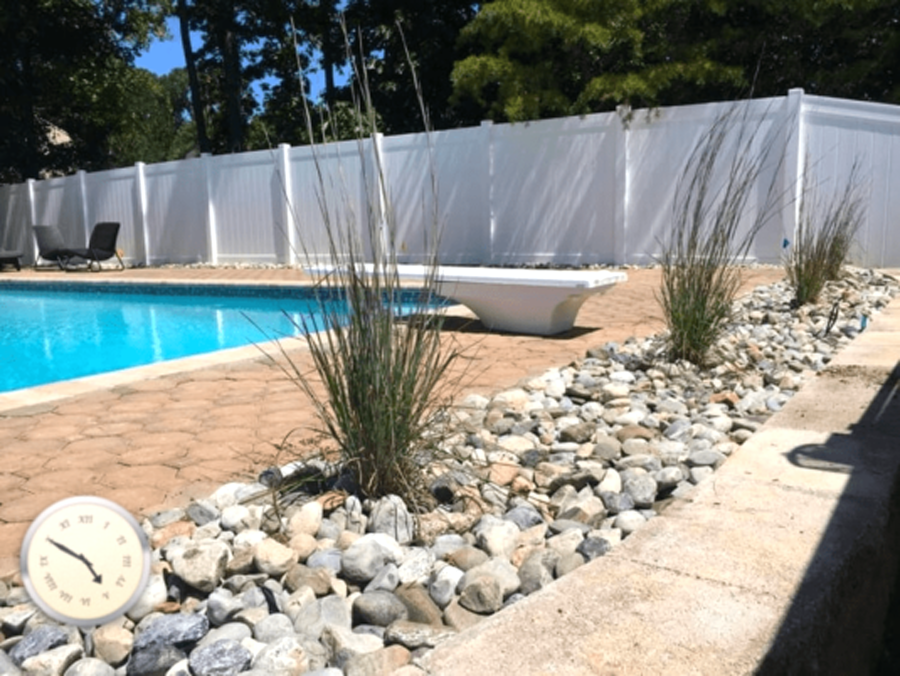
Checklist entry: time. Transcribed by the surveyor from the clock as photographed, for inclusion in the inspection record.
4:50
